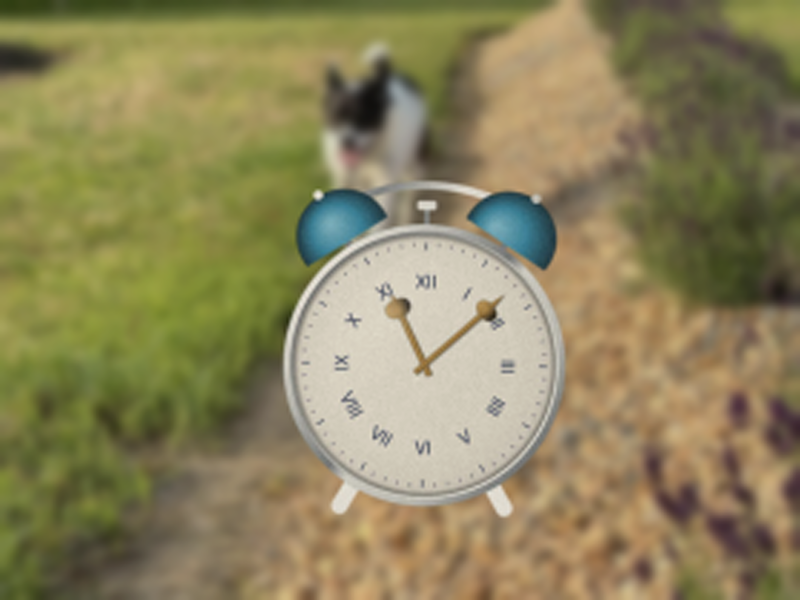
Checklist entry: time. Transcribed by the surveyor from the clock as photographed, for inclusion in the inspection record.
11:08
